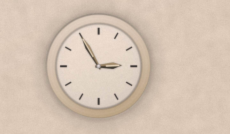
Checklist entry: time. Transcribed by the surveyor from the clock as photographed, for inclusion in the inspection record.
2:55
